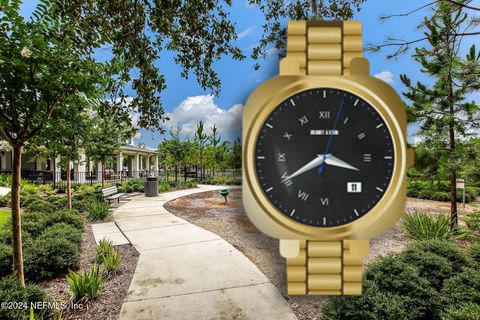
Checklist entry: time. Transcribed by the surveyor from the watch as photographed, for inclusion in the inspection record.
3:40:03
